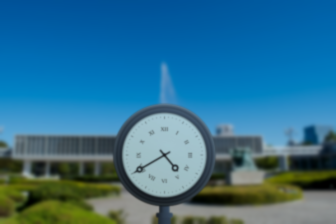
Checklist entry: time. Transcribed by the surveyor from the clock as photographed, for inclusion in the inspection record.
4:40
